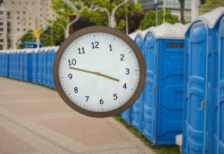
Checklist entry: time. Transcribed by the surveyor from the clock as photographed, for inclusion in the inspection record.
3:48
